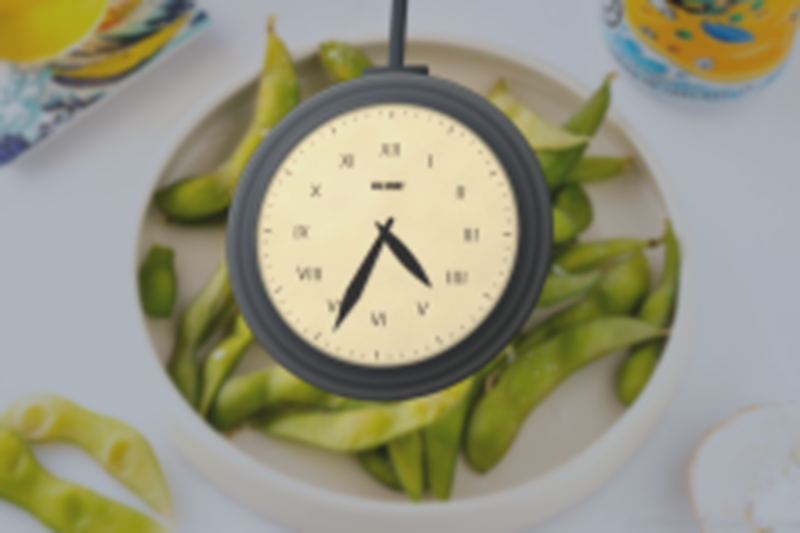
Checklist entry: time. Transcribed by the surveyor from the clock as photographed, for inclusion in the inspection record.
4:34
